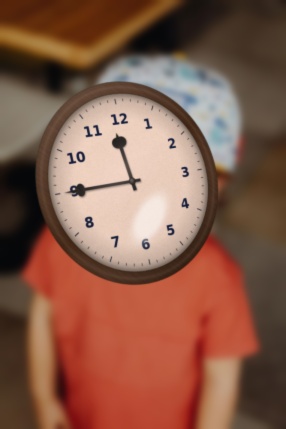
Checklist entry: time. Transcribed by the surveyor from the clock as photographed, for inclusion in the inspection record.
11:45
